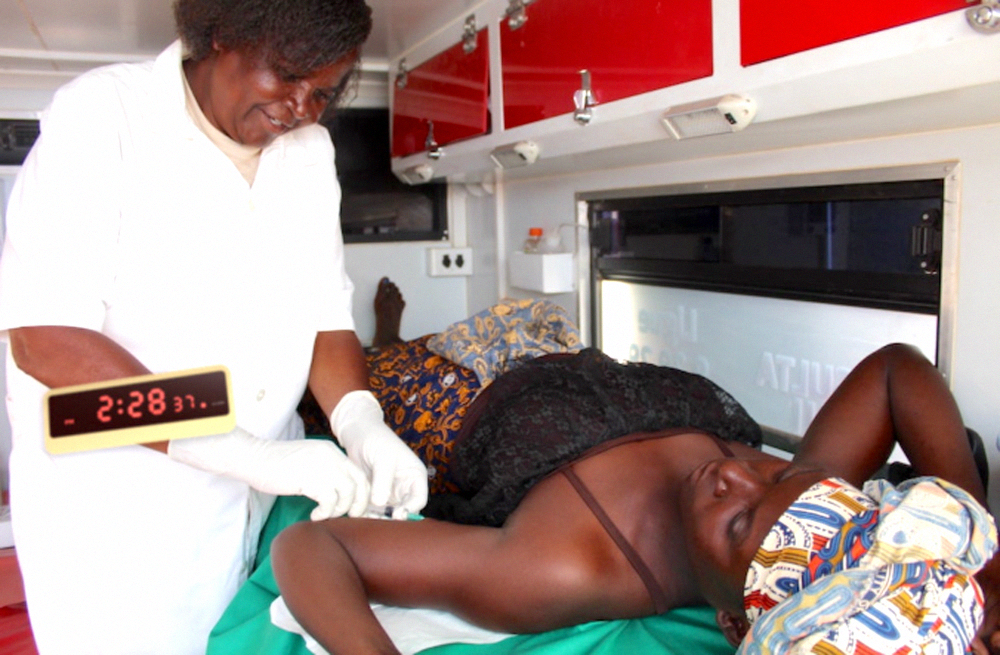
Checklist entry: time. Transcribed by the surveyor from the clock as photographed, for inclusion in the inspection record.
2:28:37
